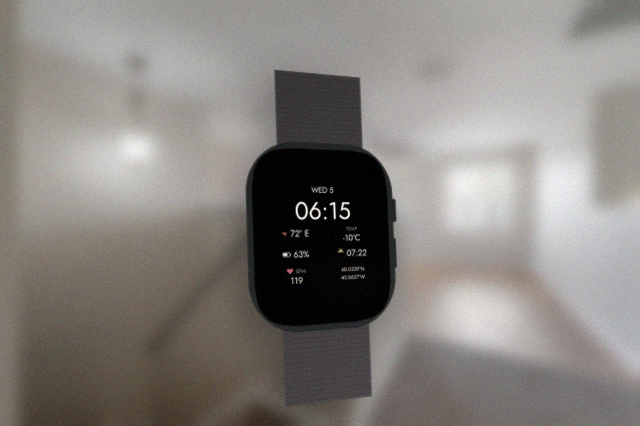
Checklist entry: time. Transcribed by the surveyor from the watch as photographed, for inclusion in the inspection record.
6:15
